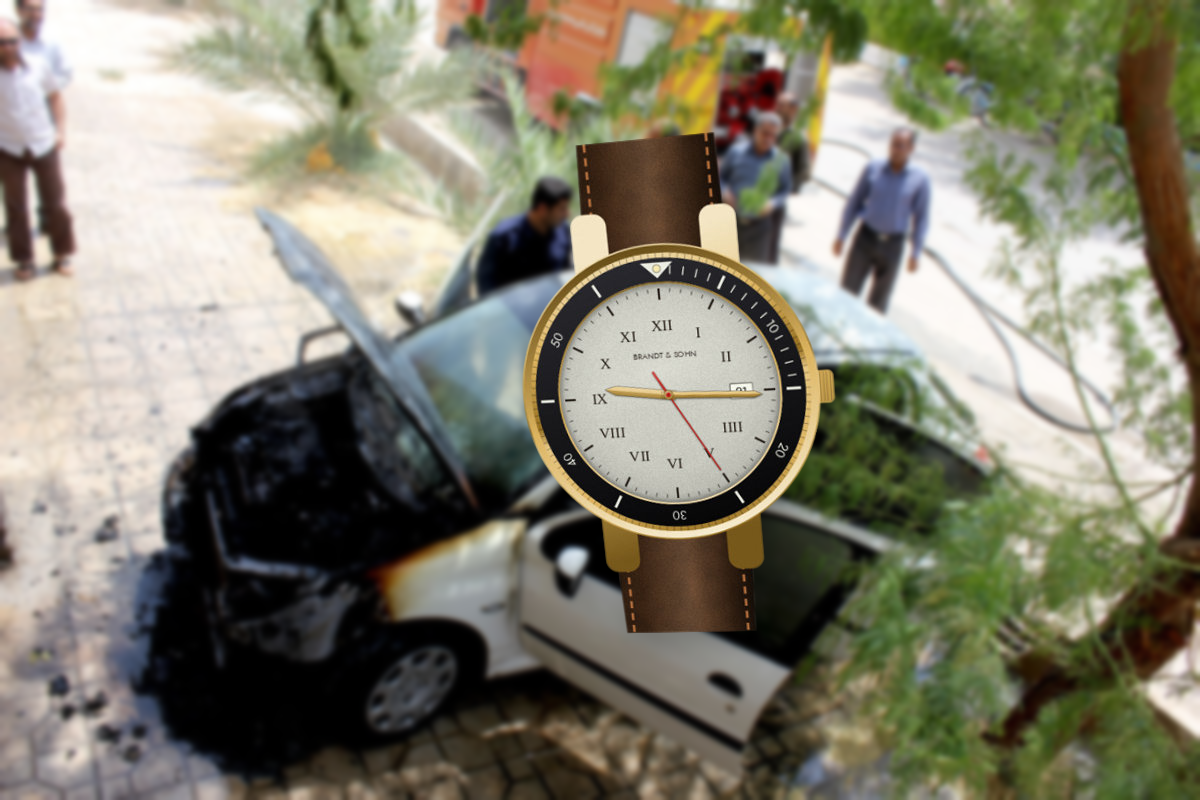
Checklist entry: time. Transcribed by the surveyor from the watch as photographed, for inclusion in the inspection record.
9:15:25
